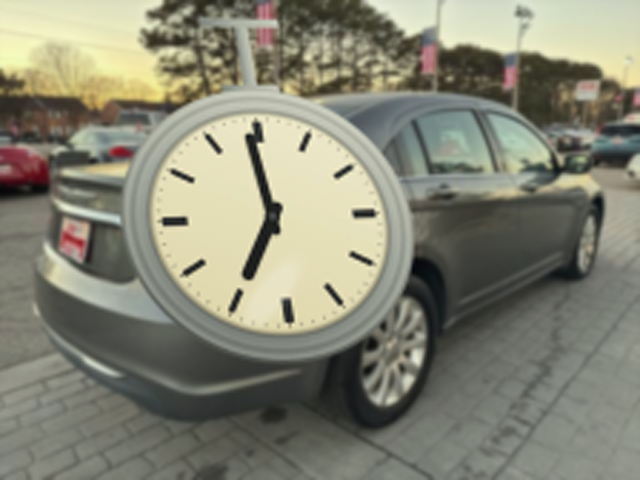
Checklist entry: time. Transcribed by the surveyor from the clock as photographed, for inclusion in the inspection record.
6:59
